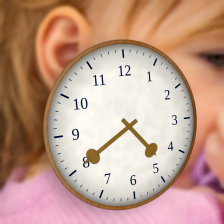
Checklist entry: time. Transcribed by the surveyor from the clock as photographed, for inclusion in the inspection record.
4:40
